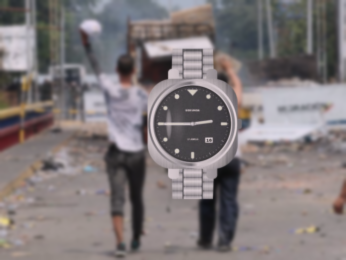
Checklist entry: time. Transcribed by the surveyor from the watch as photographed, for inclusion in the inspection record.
2:45
